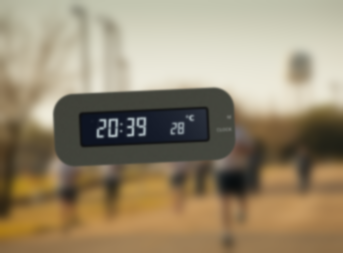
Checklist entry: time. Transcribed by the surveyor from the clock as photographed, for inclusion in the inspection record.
20:39
